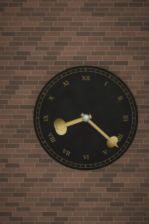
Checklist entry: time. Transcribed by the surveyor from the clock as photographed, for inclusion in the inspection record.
8:22
